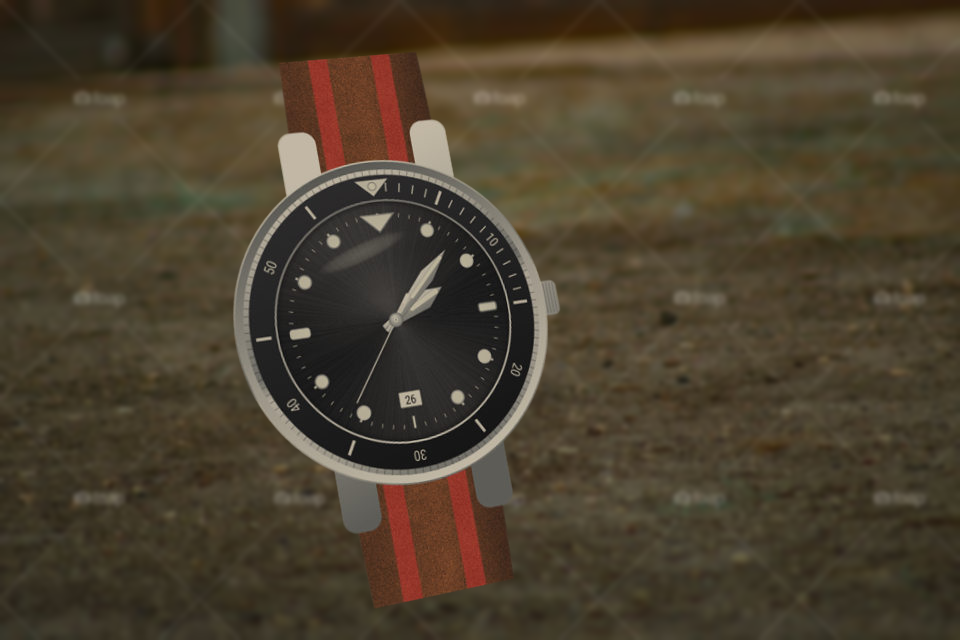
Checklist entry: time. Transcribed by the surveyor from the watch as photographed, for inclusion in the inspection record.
2:07:36
